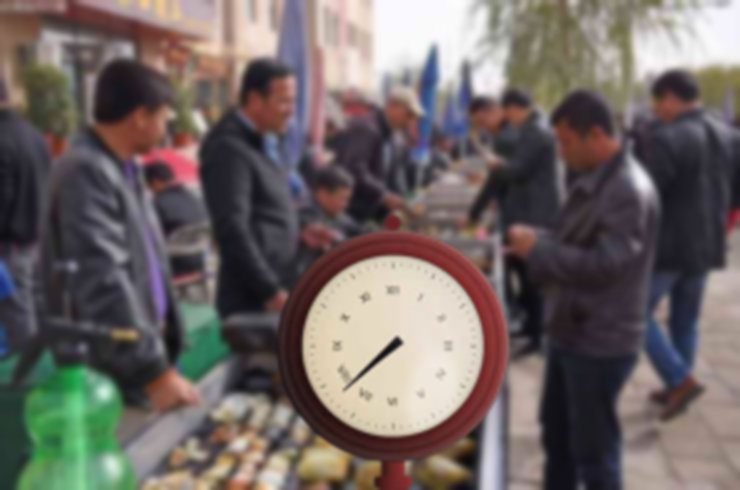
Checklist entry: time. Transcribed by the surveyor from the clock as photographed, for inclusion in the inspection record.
7:38
